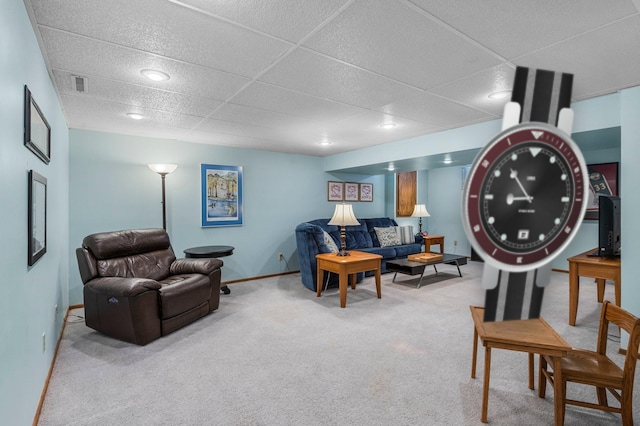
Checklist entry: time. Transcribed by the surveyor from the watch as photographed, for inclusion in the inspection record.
8:53
